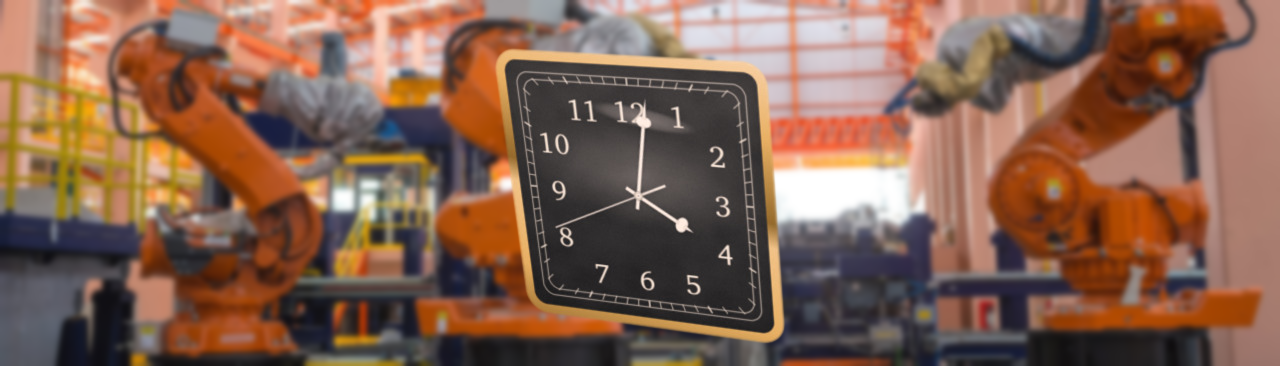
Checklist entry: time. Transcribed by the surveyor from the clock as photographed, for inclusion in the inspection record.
4:01:41
